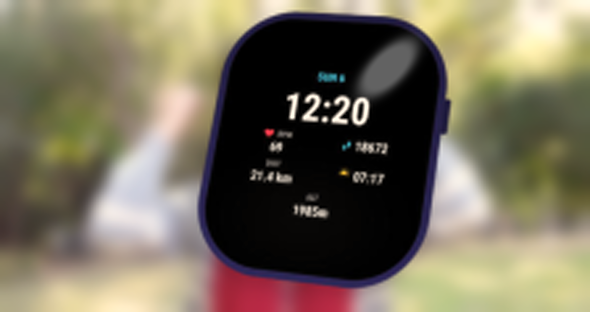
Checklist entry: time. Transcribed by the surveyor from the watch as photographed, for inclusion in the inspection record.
12:20
